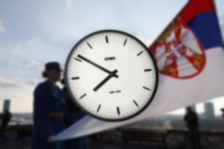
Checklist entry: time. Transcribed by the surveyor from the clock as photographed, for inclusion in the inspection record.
7:51
